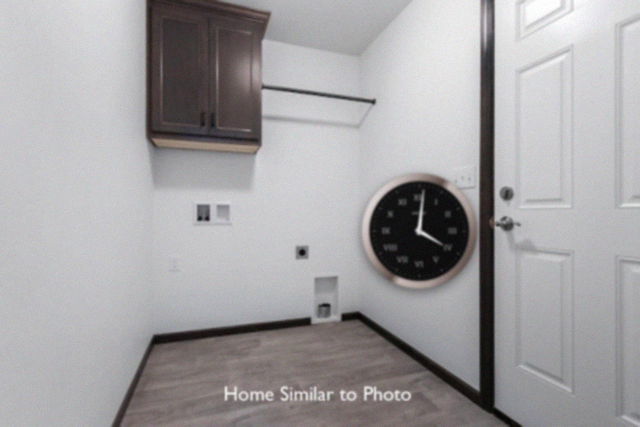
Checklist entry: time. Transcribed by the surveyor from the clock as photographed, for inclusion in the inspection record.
4:01
